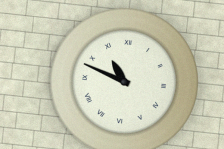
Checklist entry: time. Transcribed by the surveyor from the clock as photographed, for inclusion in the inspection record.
10:48
